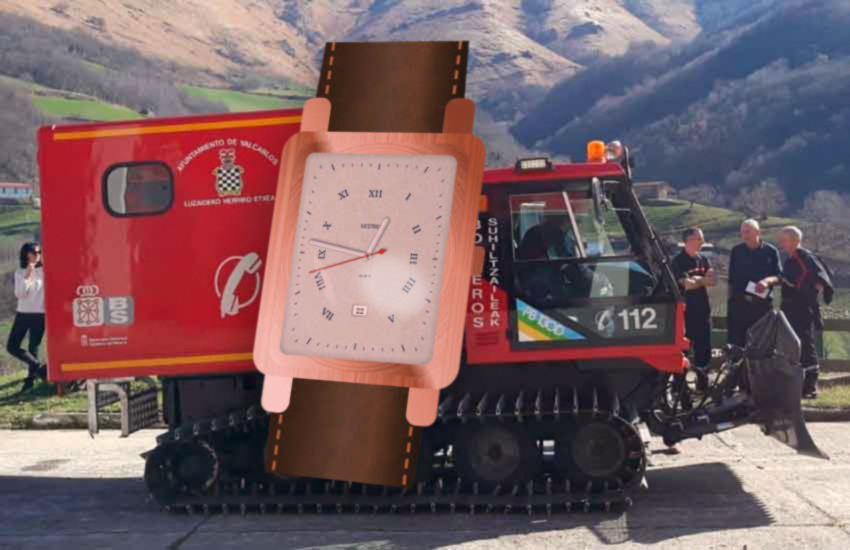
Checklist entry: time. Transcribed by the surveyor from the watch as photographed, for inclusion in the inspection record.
12:46:42
